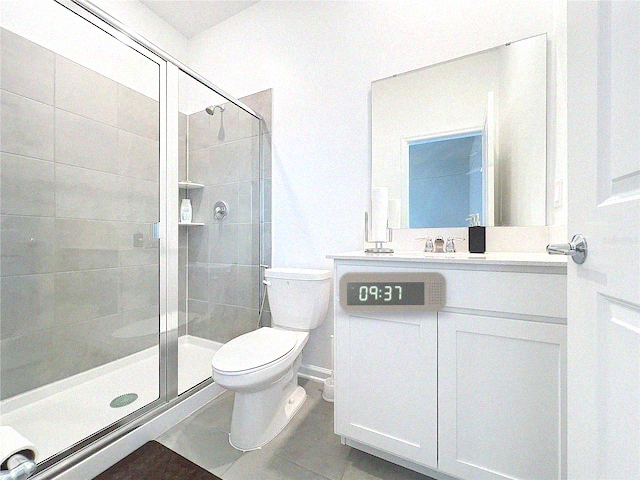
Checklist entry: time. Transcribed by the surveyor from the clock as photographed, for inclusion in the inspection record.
9:37
